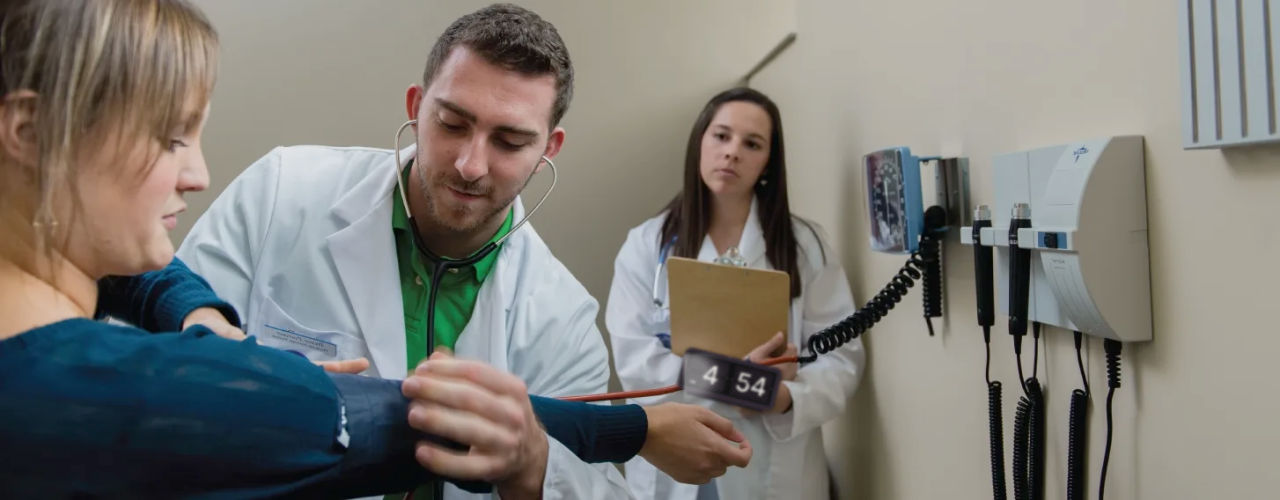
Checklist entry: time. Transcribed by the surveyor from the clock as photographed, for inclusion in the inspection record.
4:54
